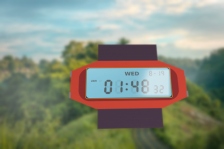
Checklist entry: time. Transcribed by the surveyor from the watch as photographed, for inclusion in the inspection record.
1:48:32
